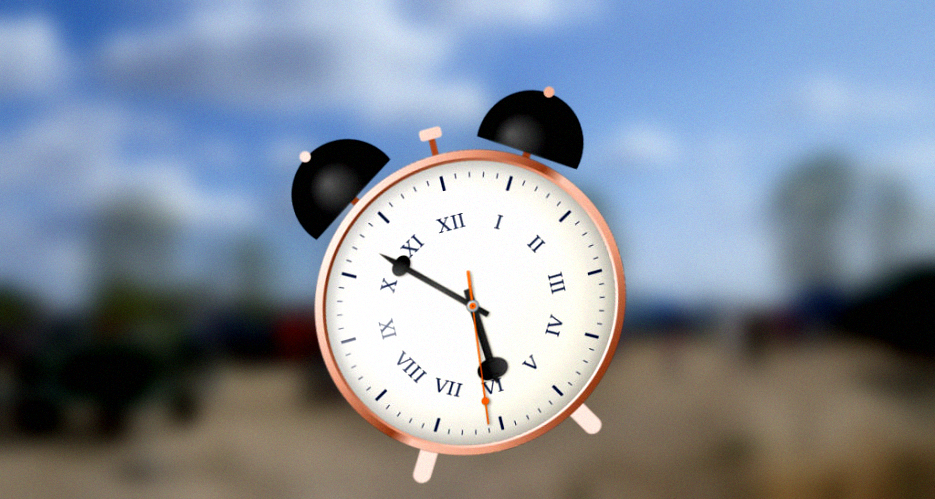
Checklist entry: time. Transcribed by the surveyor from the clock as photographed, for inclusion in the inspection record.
5:52:31
